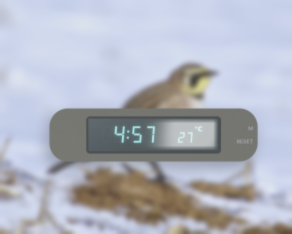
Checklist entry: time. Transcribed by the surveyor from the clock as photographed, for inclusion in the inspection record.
4:57
